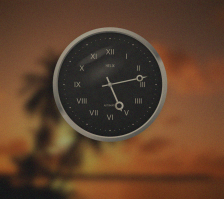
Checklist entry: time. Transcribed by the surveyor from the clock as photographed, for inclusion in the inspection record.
5:13
